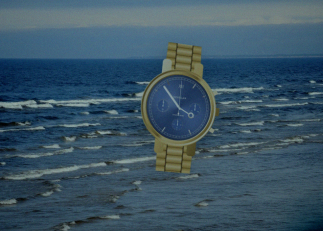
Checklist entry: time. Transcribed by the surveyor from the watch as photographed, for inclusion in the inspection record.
3:53
